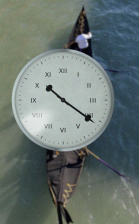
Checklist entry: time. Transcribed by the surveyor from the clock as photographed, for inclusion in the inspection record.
10:21
